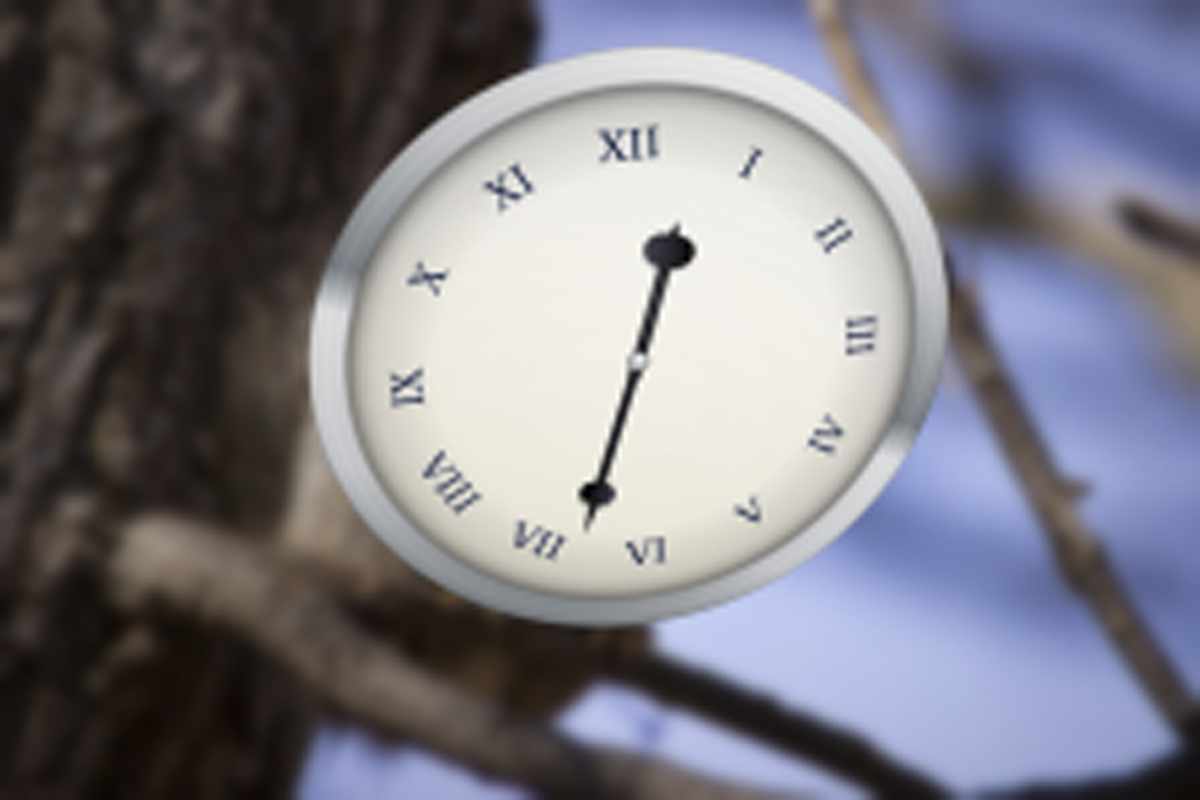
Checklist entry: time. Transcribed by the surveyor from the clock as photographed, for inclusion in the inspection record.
12:33
